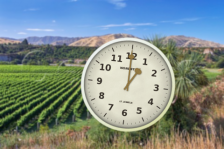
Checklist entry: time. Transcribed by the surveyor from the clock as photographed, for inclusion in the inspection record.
1:00
